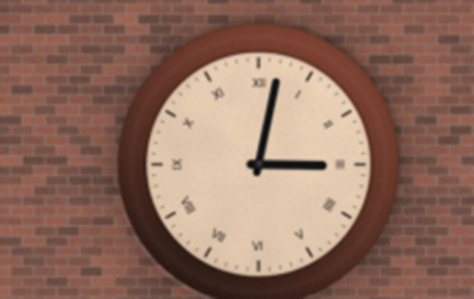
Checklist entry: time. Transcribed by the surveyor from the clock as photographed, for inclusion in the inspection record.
3:02
